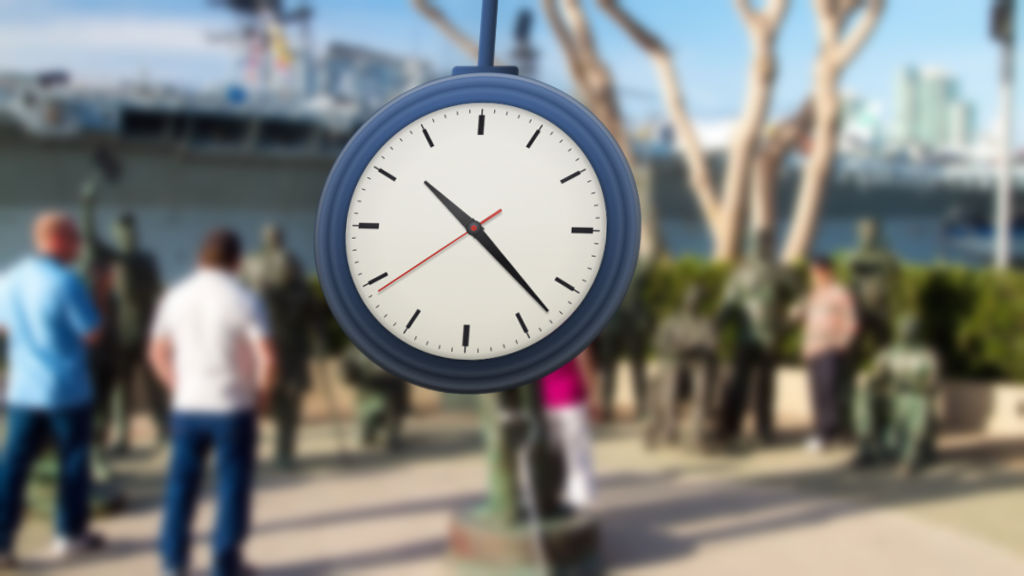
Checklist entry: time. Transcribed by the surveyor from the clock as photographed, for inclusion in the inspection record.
10:22:39
